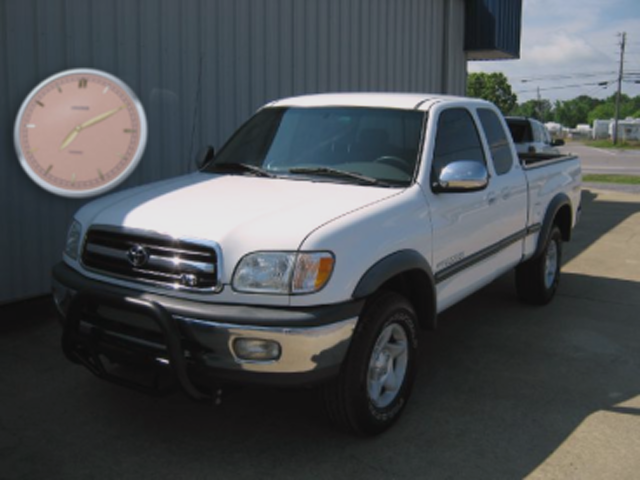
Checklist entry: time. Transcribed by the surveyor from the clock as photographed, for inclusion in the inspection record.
7:10
